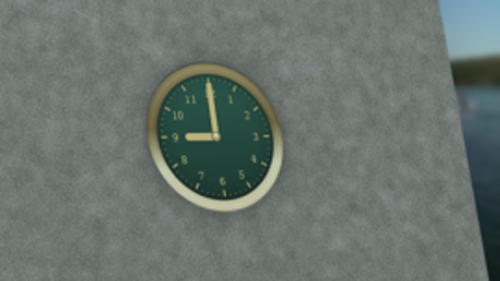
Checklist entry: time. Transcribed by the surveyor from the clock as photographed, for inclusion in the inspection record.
9:00
